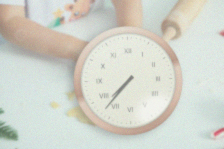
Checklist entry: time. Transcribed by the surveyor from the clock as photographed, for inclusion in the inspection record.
7:37
